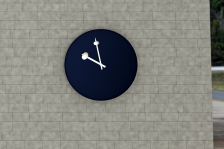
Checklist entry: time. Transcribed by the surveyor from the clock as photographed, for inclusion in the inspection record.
9:58
